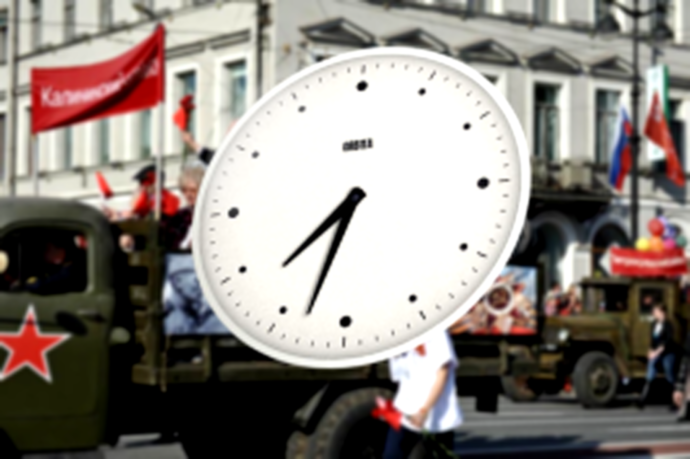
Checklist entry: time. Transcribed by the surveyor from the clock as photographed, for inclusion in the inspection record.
7:33
